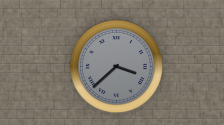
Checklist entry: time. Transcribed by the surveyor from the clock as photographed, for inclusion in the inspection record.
3:38
